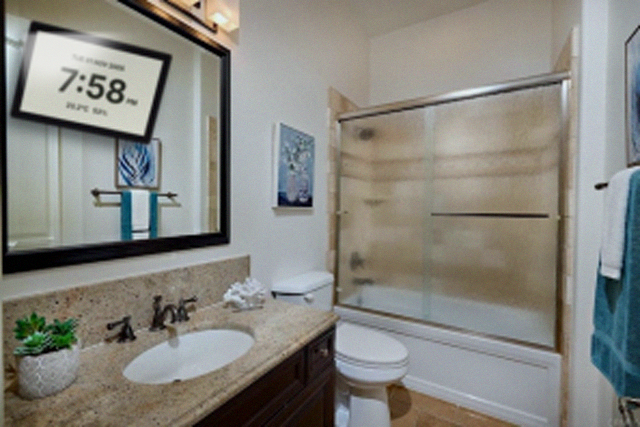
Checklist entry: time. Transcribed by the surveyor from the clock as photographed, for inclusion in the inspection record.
7:58
